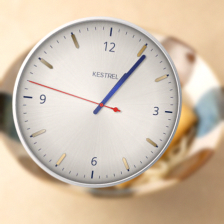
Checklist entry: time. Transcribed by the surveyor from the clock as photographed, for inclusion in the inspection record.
1:05:47
